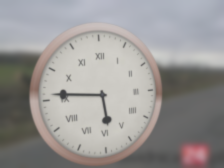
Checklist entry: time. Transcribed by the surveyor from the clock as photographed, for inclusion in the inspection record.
5:46
